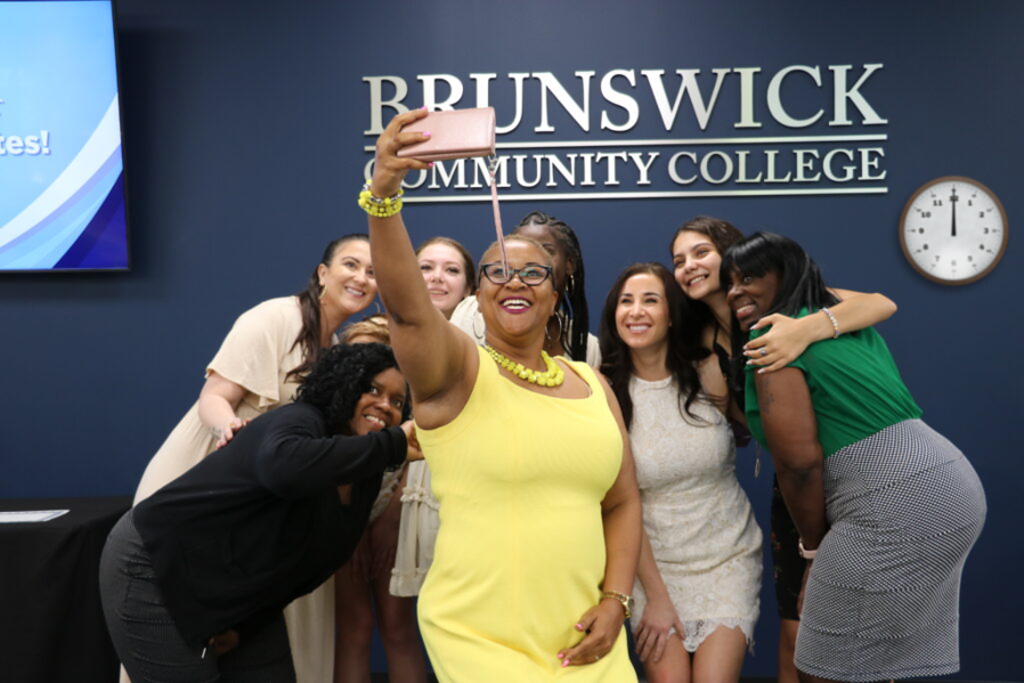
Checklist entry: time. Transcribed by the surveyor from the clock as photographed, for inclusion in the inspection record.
12:00
